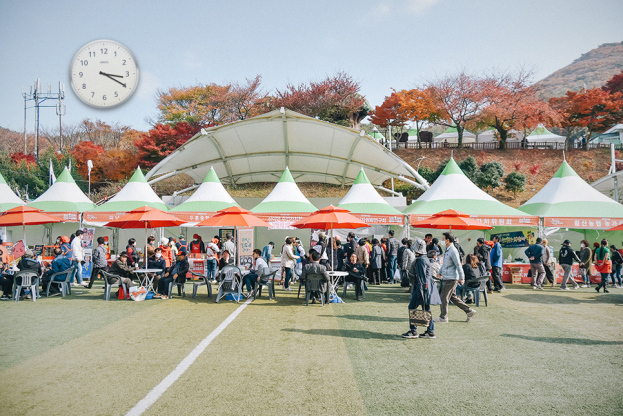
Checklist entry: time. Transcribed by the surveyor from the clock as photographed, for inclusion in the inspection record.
3:20
